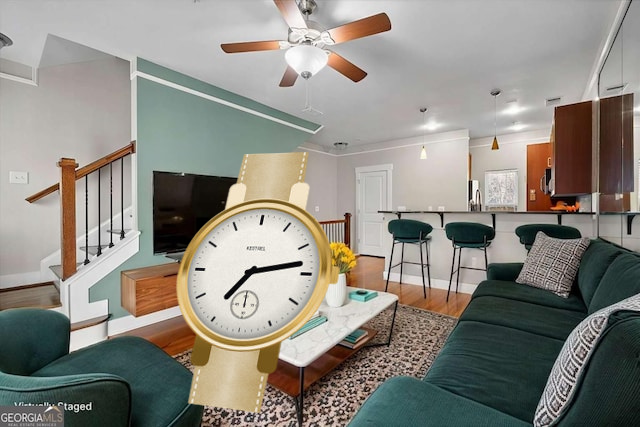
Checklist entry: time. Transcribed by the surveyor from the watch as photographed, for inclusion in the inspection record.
7:13
